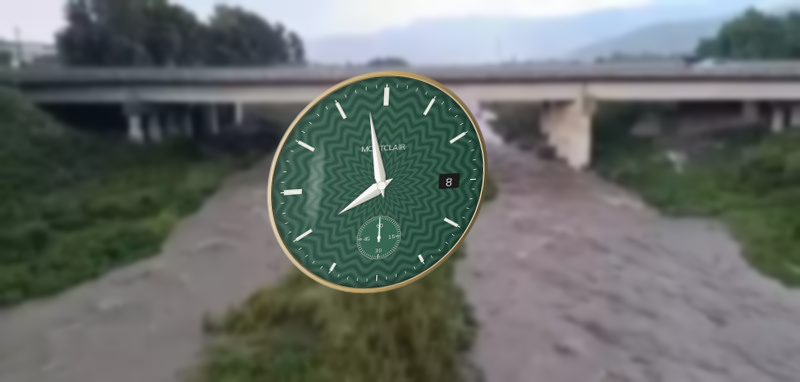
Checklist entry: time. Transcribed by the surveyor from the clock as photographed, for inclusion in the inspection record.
7:58
